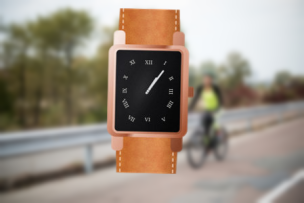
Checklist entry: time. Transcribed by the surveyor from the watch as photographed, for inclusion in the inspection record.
1:06
